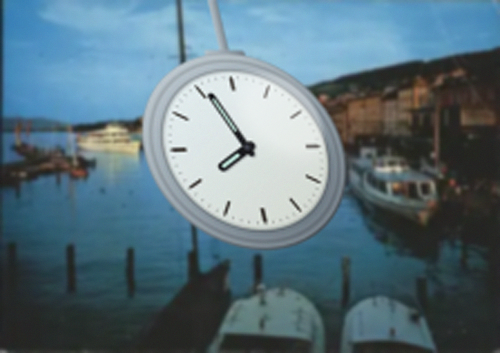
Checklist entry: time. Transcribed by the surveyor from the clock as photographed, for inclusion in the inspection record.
7:56
